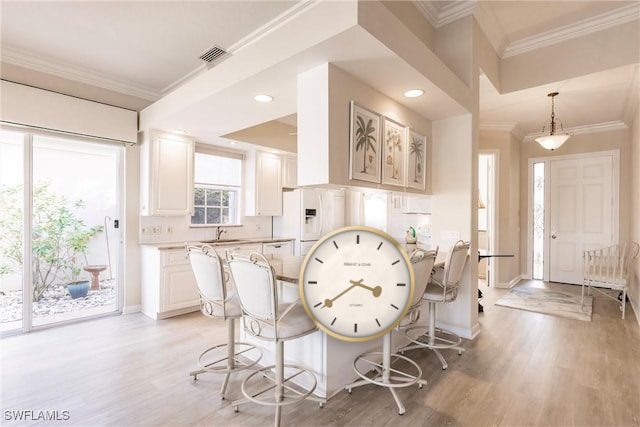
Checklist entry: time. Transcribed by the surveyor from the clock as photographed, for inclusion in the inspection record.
3:39
